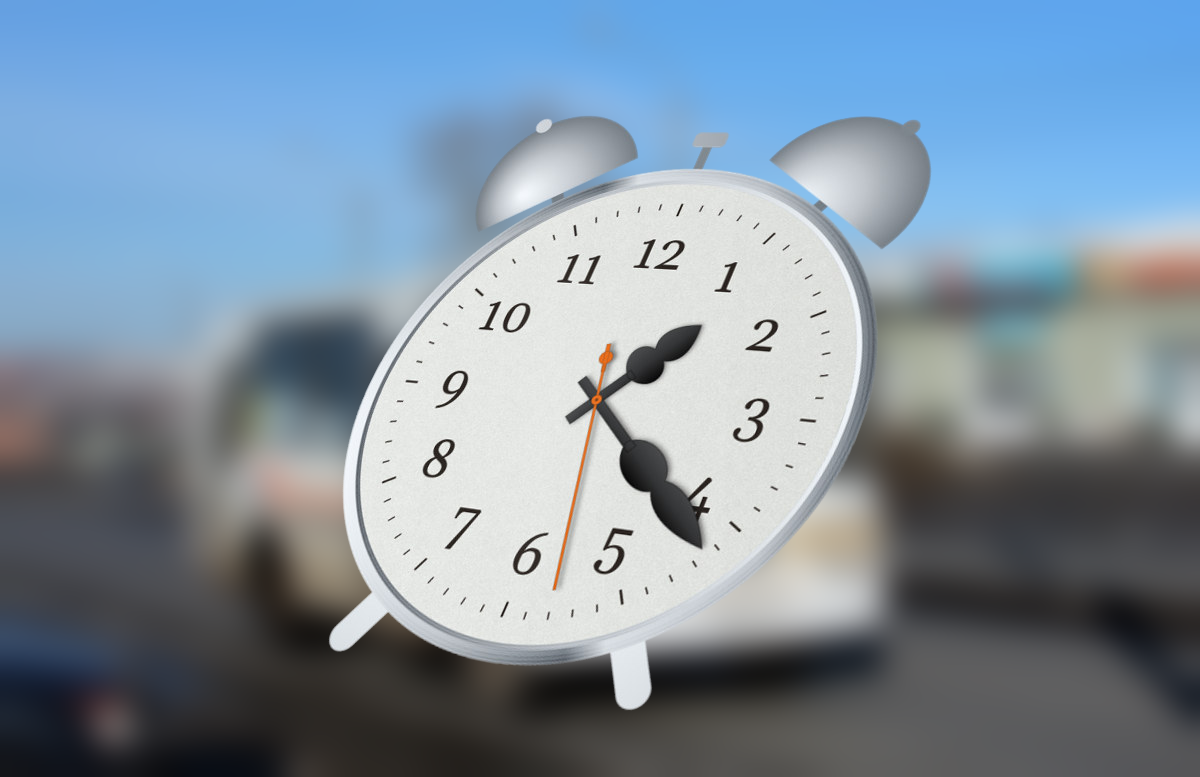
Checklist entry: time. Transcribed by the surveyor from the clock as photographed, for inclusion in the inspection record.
1:21:28
